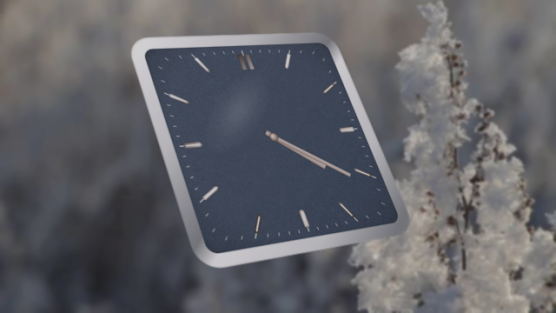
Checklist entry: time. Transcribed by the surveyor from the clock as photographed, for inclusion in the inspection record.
4:21
